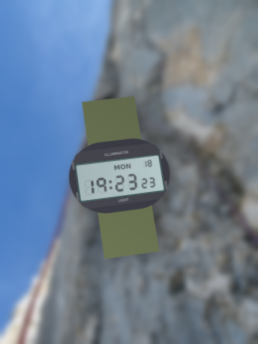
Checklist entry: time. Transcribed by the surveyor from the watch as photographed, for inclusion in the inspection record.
19:23:23
